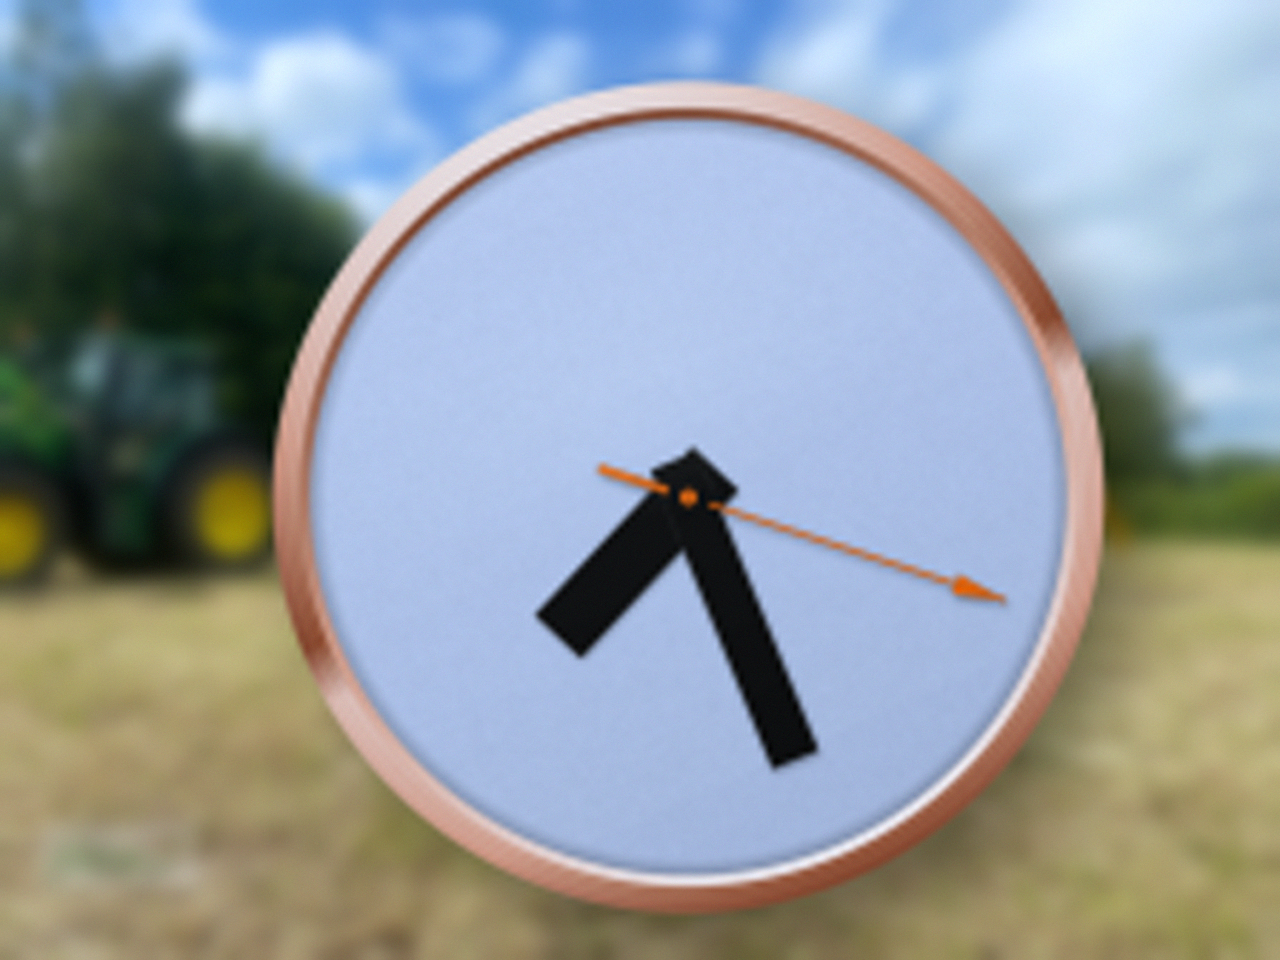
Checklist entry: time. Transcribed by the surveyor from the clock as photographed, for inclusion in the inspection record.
7:26:18
